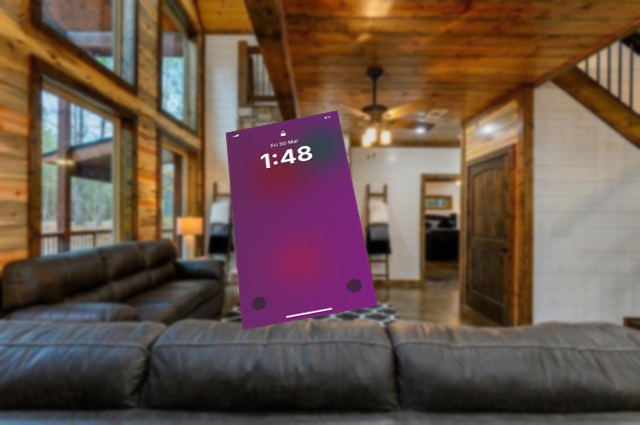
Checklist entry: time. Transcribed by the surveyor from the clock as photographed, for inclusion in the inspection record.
1:48
